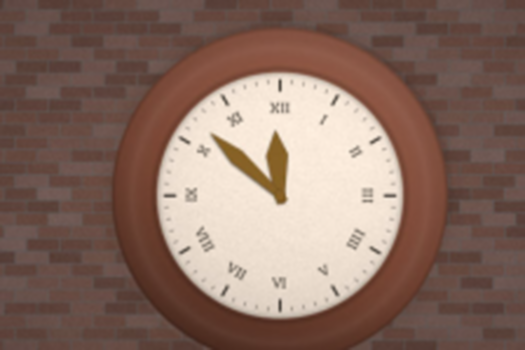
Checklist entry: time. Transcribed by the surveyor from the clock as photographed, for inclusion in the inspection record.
11:52
